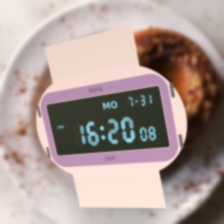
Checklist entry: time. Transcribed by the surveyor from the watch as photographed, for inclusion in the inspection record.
16:20:08
